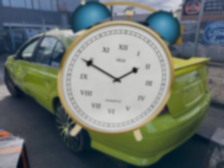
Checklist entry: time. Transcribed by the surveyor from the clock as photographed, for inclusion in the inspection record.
1:49
